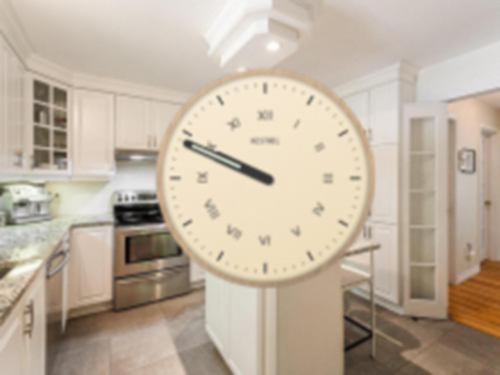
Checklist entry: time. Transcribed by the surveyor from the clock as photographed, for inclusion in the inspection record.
9:49
